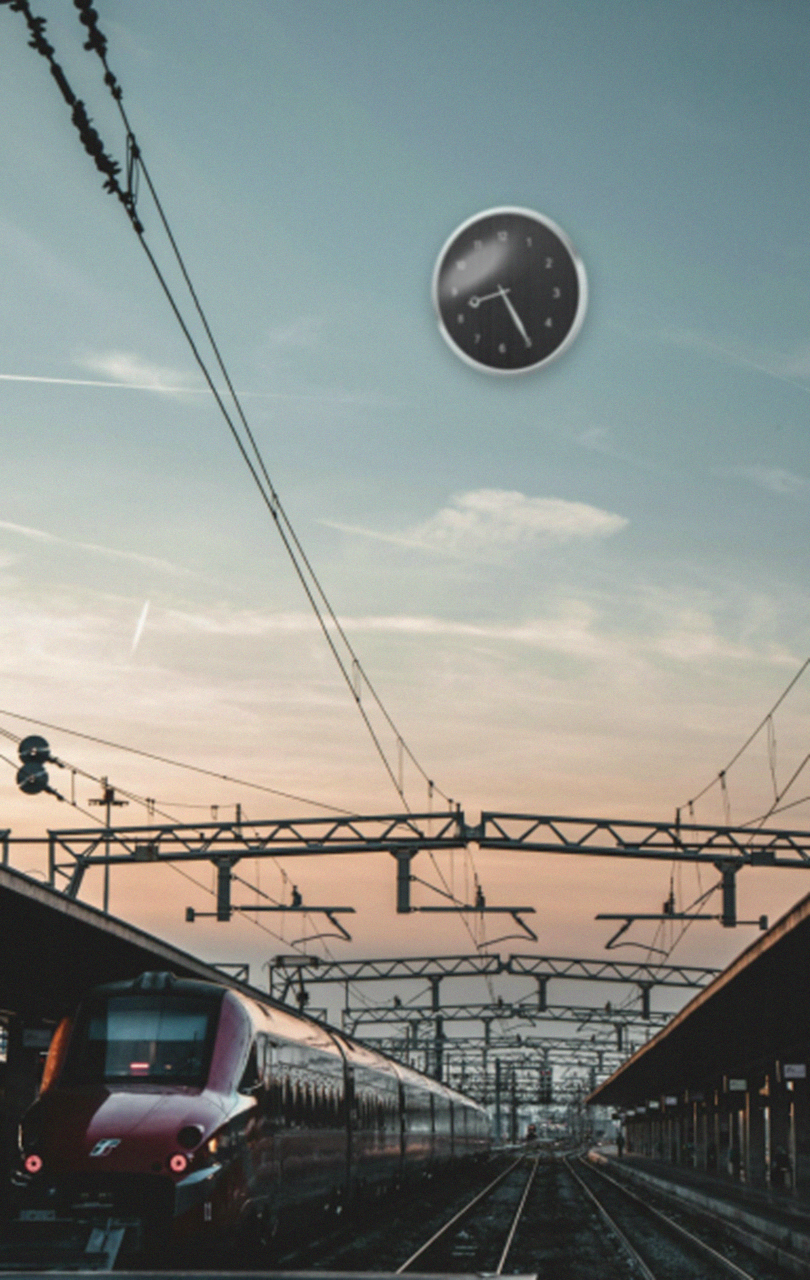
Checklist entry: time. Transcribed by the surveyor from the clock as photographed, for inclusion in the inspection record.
8:25
